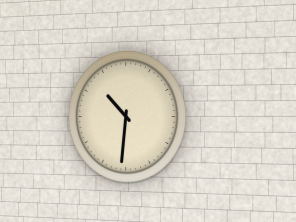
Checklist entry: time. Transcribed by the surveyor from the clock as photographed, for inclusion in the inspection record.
10:31
